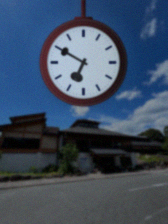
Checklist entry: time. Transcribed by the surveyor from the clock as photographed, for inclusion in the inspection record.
6:50
